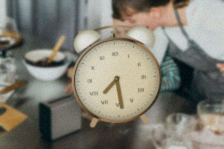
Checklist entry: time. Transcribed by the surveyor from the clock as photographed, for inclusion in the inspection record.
7:29
